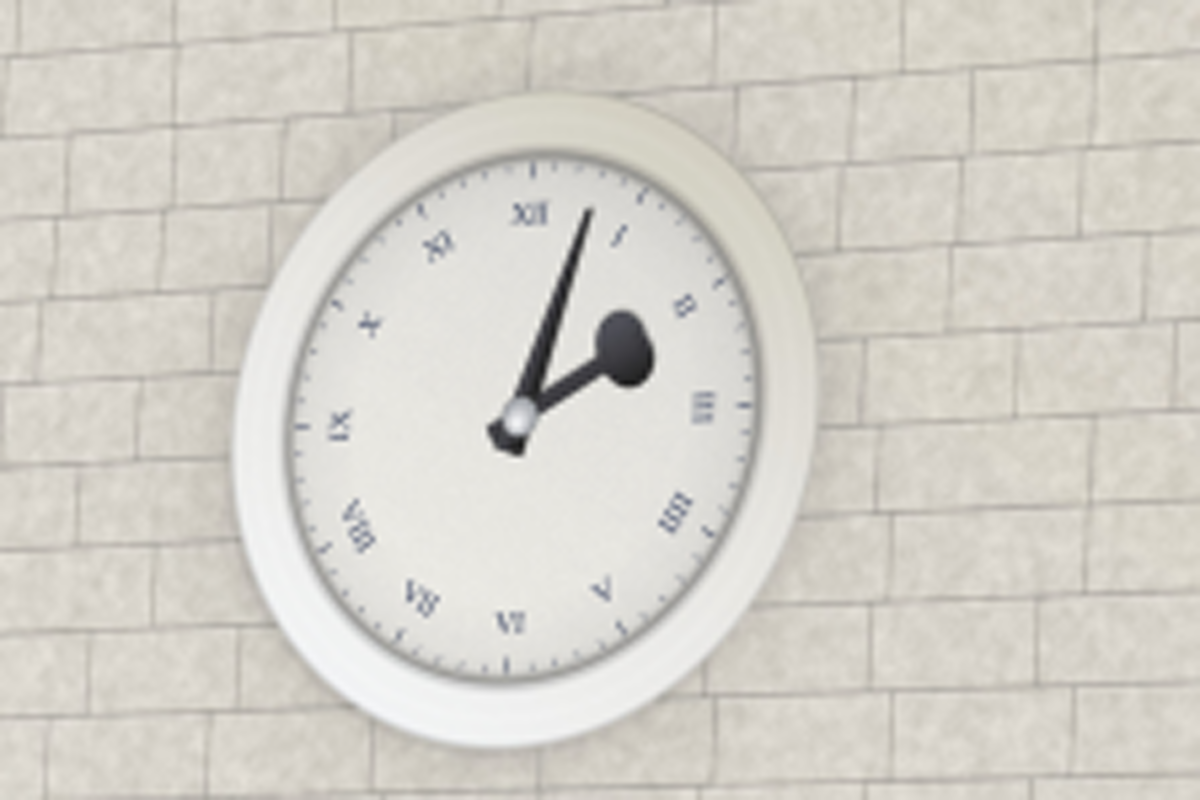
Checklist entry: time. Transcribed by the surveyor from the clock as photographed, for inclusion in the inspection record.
2:03
